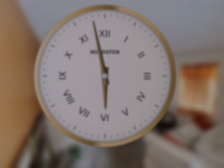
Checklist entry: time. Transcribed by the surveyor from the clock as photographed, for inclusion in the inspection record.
5:58
